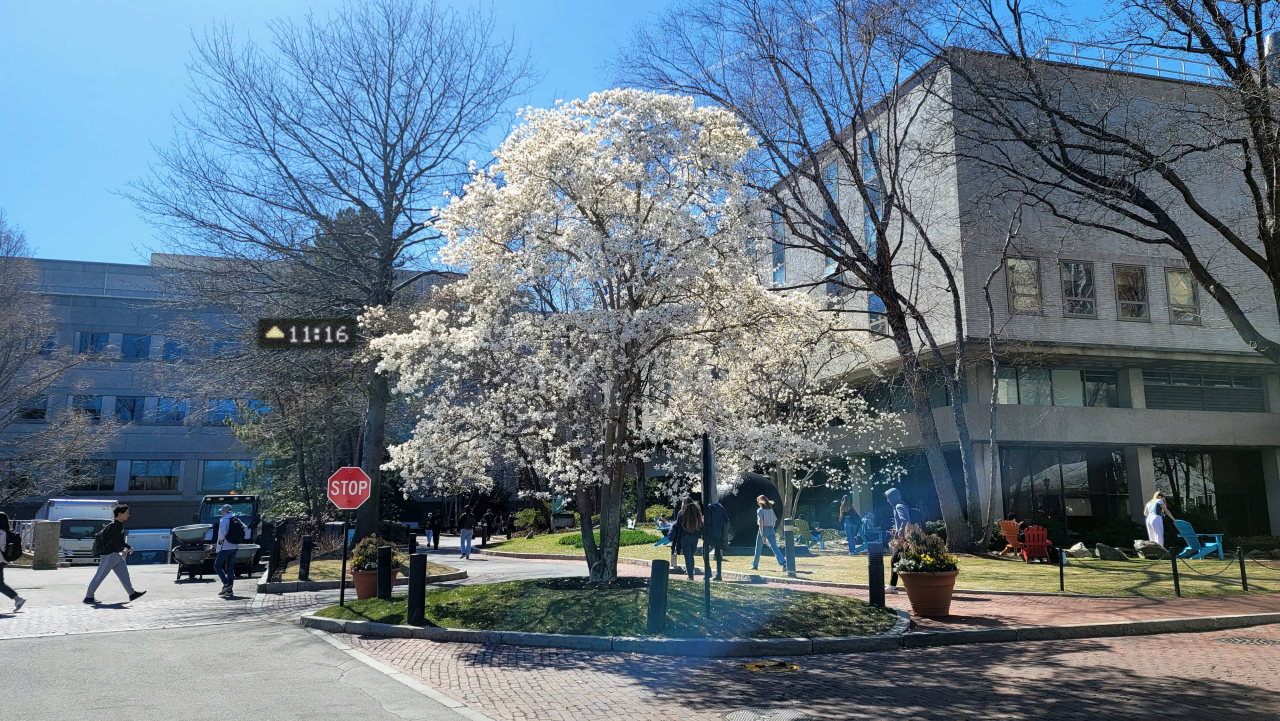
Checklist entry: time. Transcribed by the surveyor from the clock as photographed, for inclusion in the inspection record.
11:16
